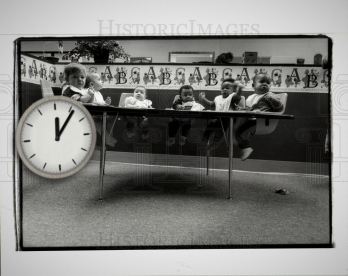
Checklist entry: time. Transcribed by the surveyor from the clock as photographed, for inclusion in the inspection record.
12:06
